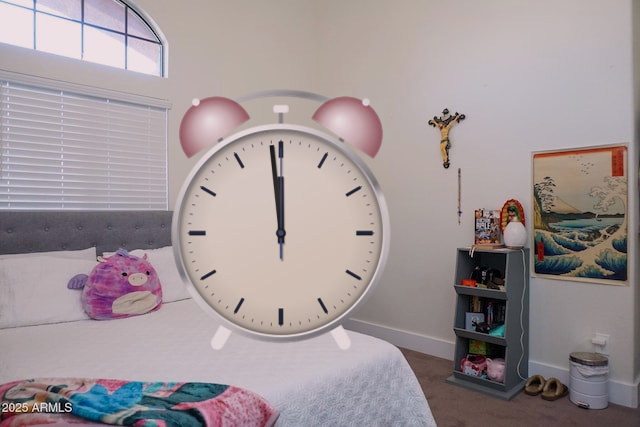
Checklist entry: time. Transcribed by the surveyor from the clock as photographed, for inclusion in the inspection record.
11:59:00
